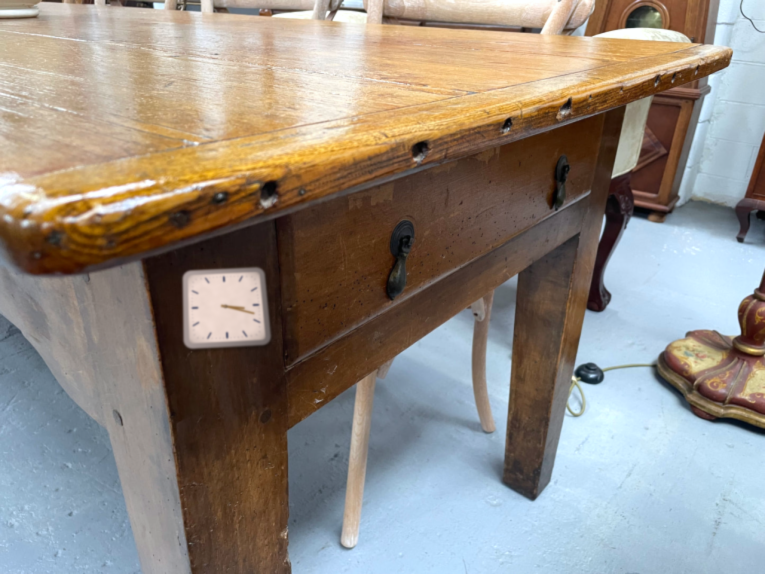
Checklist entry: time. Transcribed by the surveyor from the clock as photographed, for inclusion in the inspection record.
3:18
